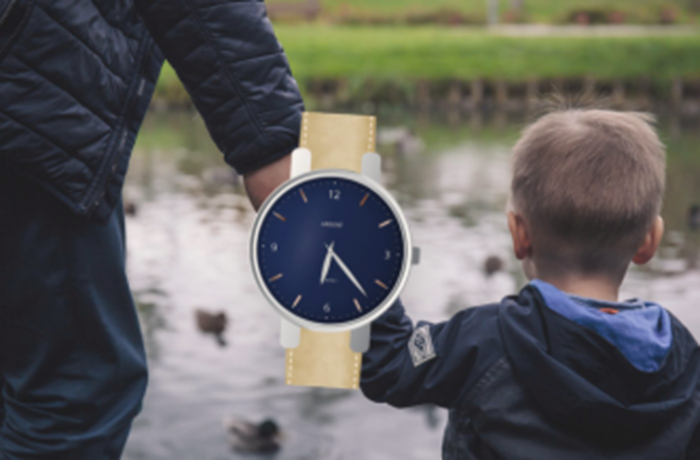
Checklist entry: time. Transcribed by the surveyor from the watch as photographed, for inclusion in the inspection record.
6:23
